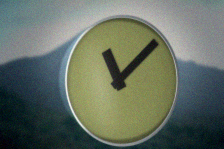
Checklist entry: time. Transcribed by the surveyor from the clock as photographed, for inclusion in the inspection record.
11:08
